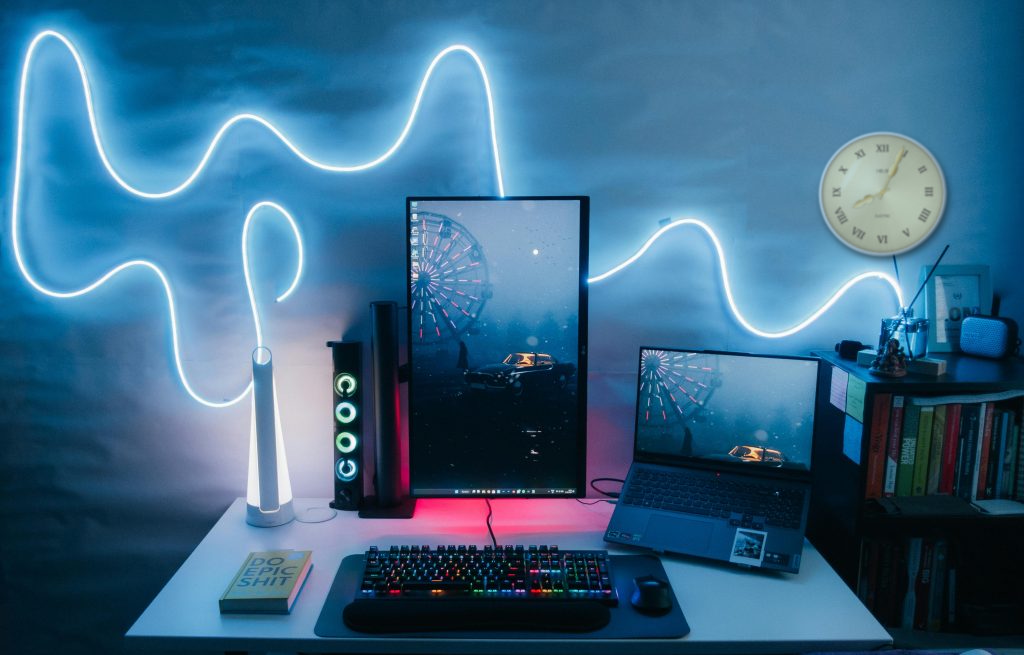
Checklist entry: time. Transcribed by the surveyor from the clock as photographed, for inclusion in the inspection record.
8:04
